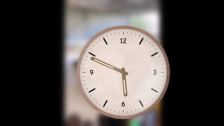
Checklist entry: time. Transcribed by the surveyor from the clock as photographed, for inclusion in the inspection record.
5:49
